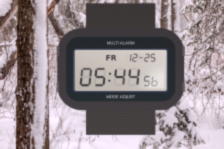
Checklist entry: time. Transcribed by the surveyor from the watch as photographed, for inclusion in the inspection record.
5:44:56
